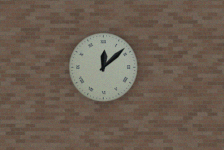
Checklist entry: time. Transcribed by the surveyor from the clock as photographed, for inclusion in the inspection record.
12:08
